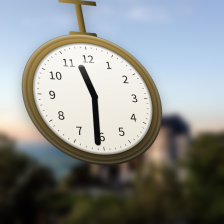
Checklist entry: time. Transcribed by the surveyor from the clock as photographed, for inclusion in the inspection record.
11:31
